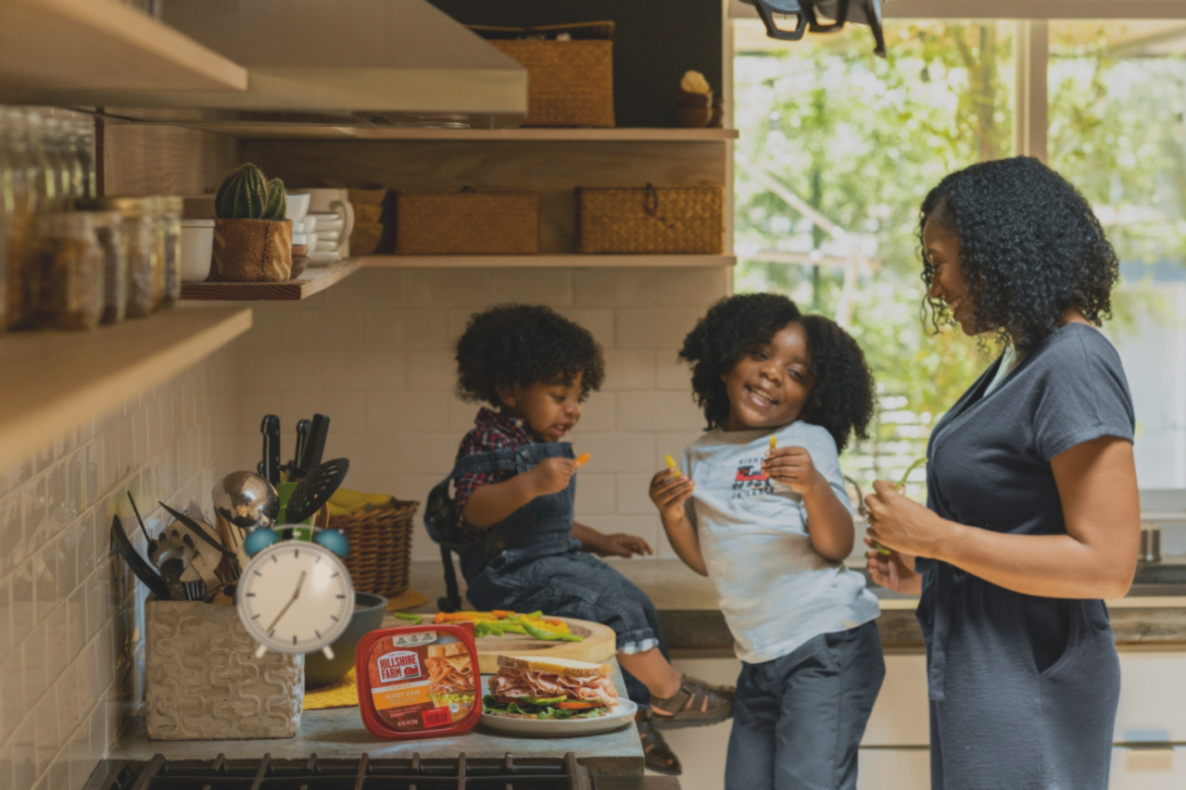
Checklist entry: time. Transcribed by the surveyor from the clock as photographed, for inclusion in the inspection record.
12:36
